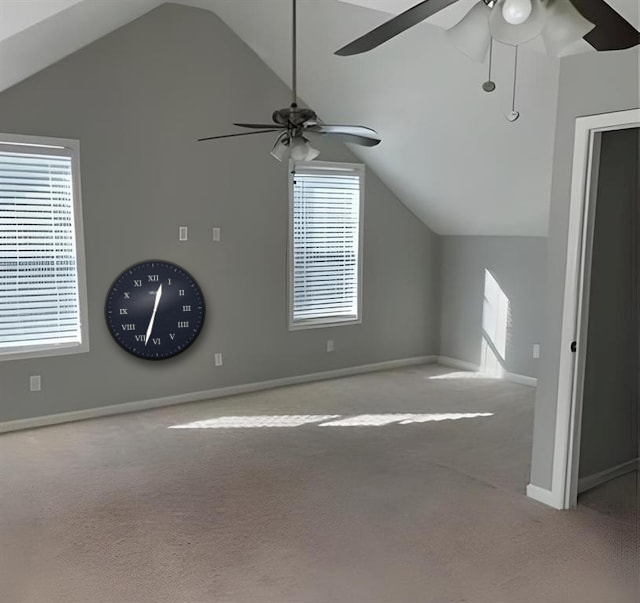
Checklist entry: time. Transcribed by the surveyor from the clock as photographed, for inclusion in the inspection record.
12:33
